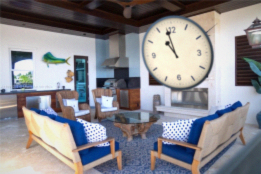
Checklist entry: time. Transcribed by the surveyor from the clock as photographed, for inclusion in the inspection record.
10:58
